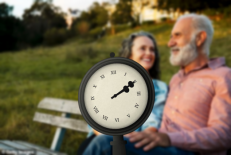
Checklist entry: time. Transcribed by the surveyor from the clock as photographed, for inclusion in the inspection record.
2:10
